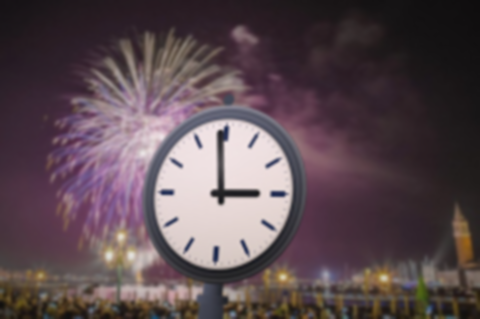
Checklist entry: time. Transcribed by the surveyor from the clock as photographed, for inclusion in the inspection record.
2:59
